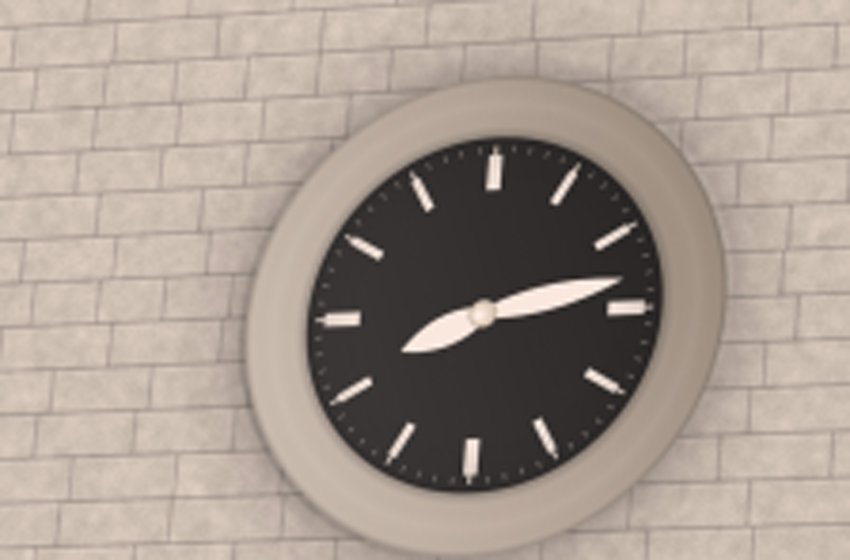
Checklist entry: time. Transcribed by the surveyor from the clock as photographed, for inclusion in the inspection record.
8:13
